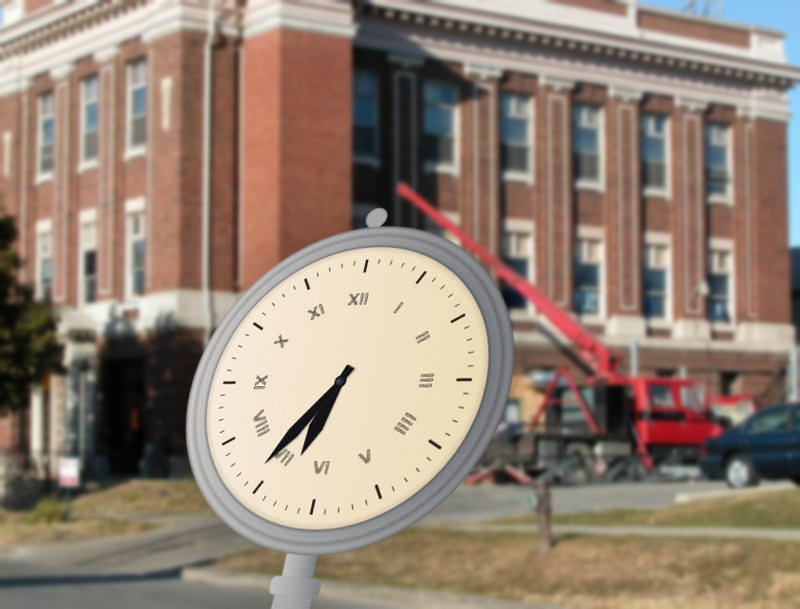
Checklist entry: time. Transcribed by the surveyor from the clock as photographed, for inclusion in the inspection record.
6:36
